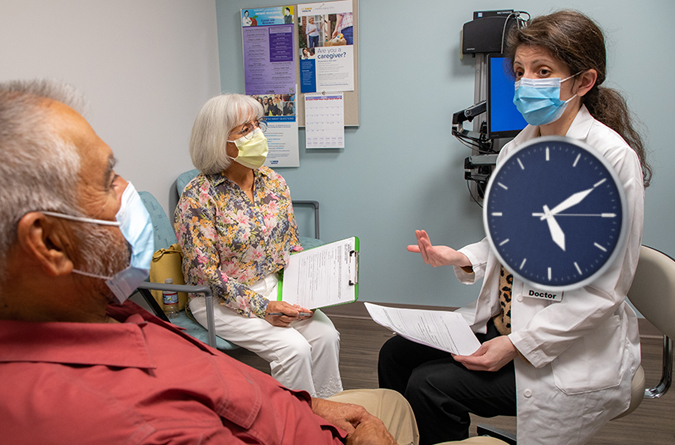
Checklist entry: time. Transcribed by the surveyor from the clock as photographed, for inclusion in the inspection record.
5:10:15
